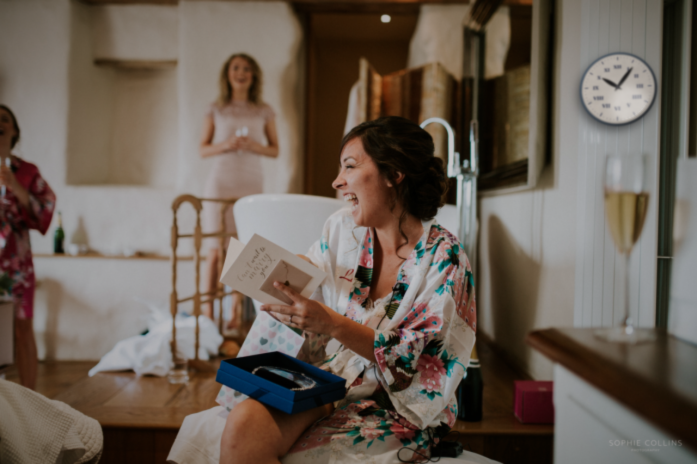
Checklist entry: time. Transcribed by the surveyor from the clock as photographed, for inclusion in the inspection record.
10:06
